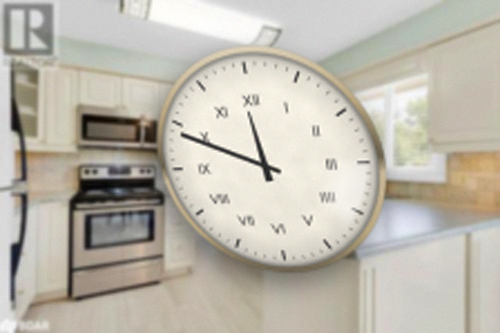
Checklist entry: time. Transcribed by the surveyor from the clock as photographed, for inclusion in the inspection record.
11:49
